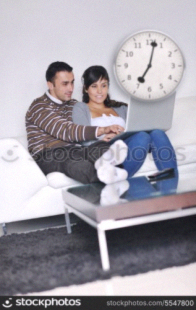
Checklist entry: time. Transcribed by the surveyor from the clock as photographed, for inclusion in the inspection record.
7:02
